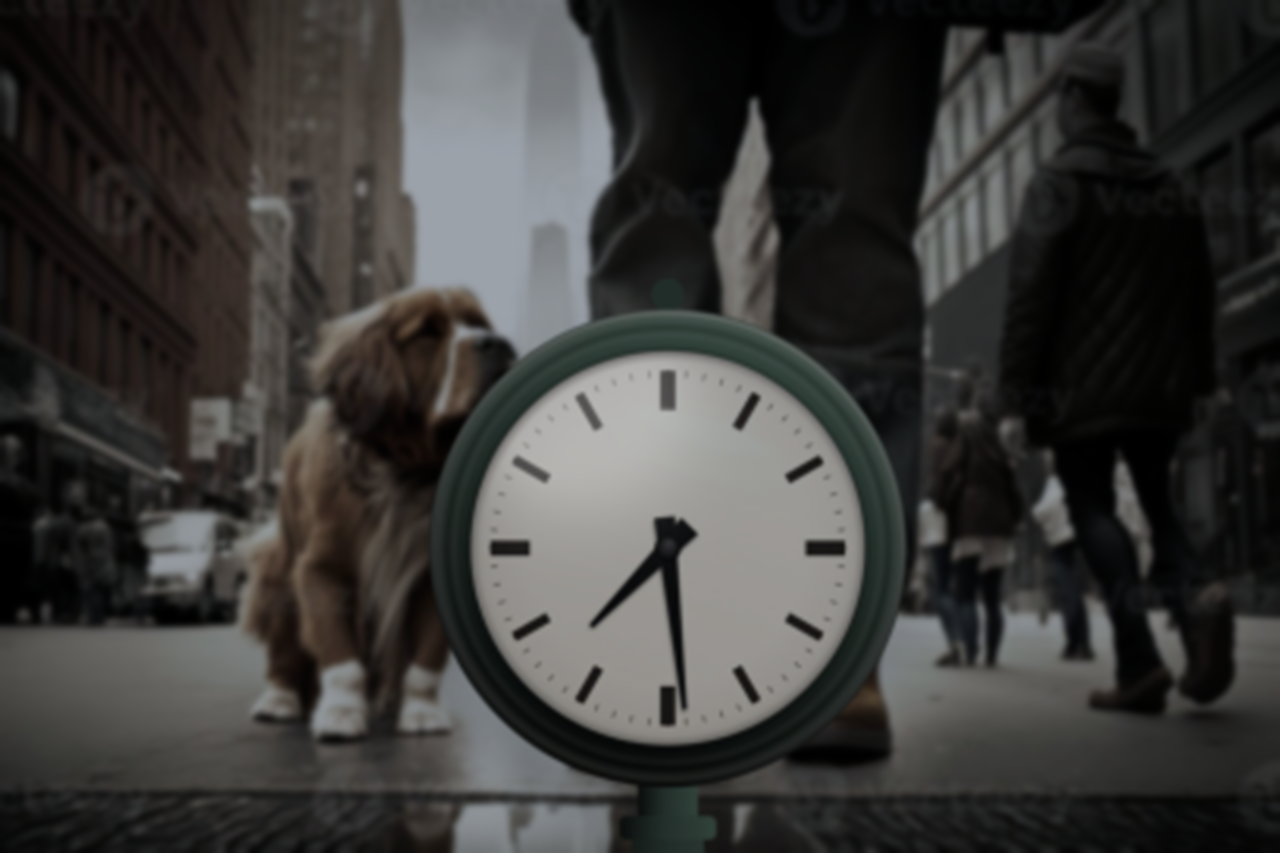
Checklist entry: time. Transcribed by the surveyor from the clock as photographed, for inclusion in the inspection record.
7:29
